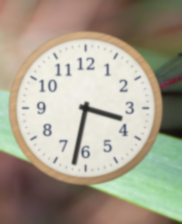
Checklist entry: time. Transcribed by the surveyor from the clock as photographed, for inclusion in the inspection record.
3:32
